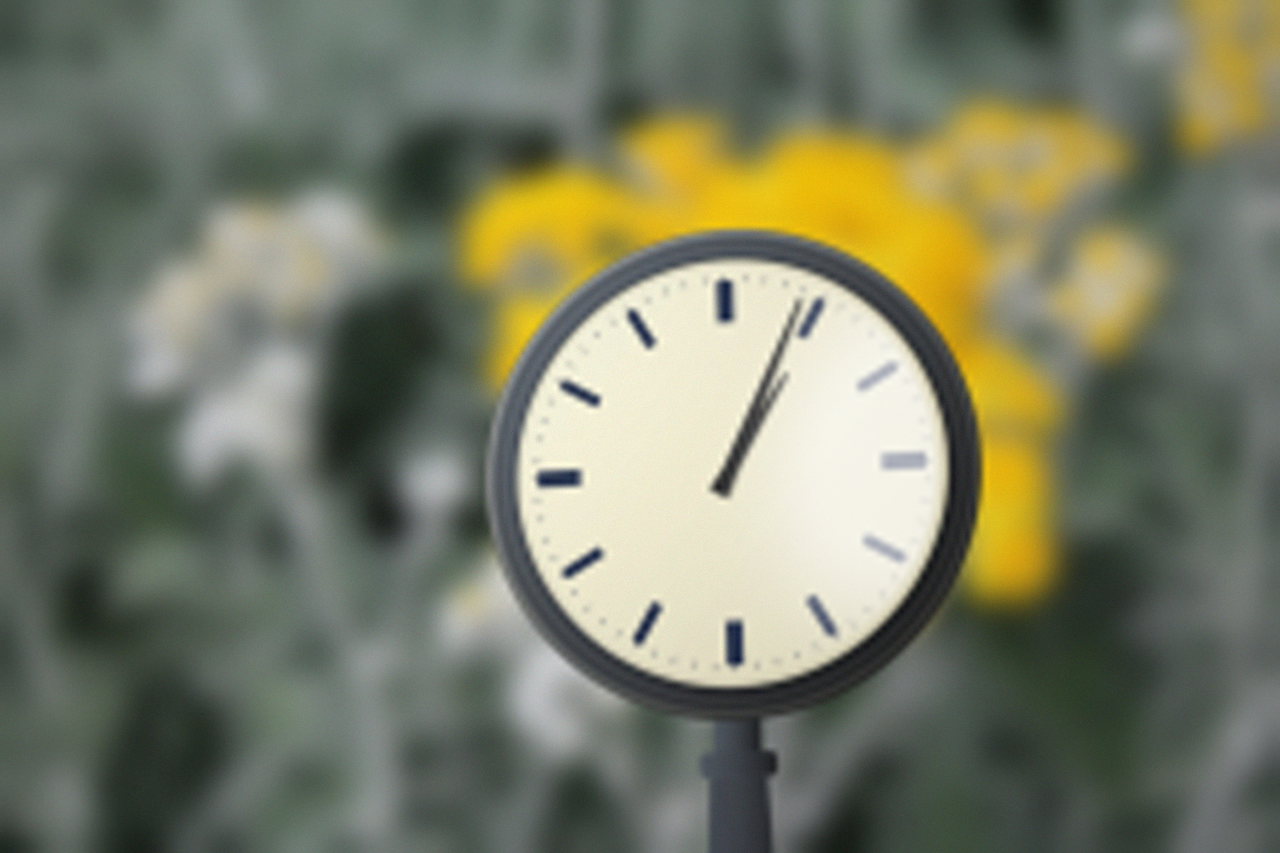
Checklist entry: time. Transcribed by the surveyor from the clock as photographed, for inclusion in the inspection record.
1:04
